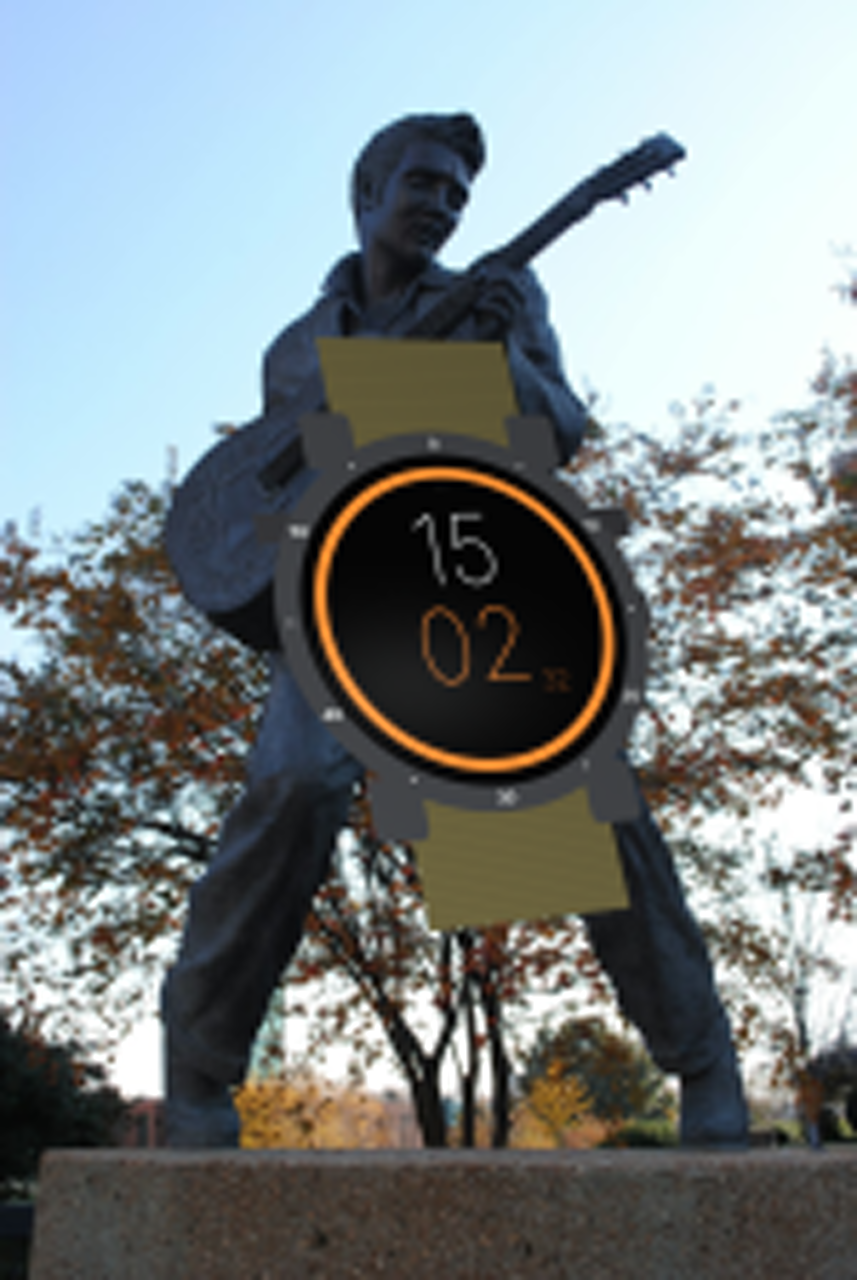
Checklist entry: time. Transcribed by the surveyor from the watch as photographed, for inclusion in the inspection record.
15:02
